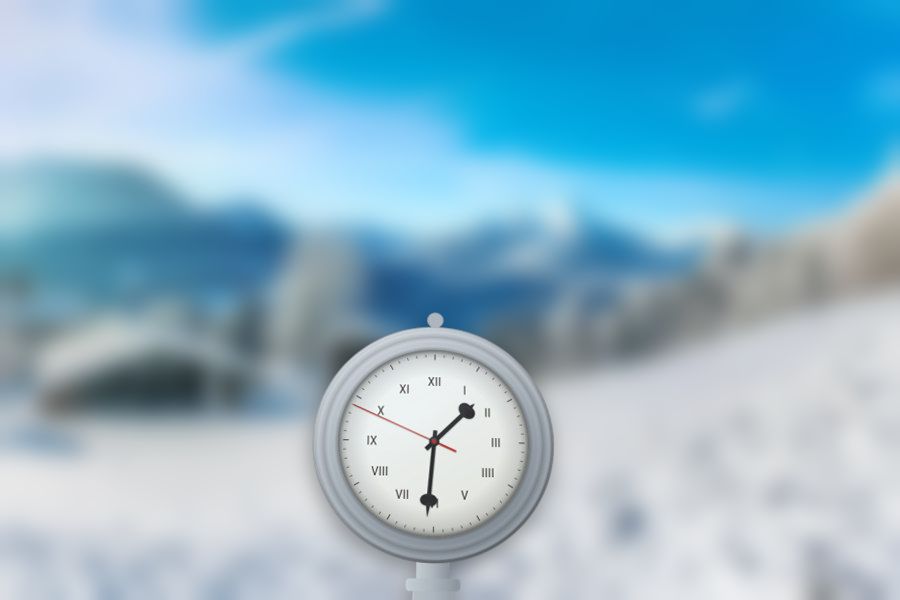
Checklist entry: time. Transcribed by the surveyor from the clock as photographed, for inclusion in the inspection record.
1:30:49
